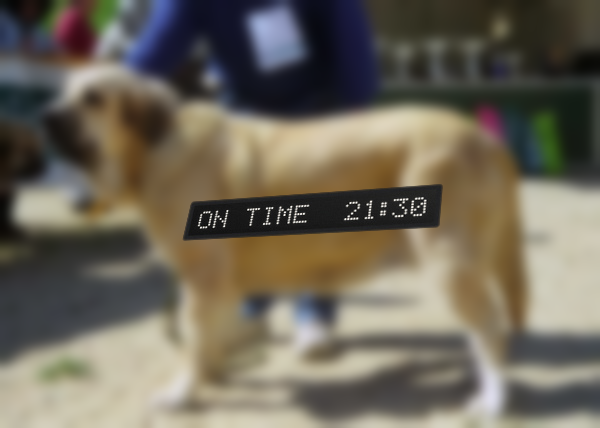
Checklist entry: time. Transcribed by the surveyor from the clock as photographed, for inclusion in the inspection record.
21:30
